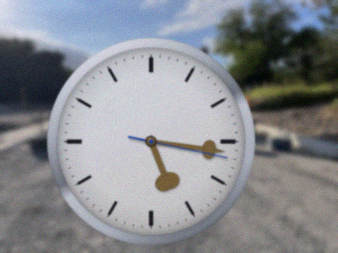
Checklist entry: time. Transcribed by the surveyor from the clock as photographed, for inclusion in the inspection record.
5:16:17
